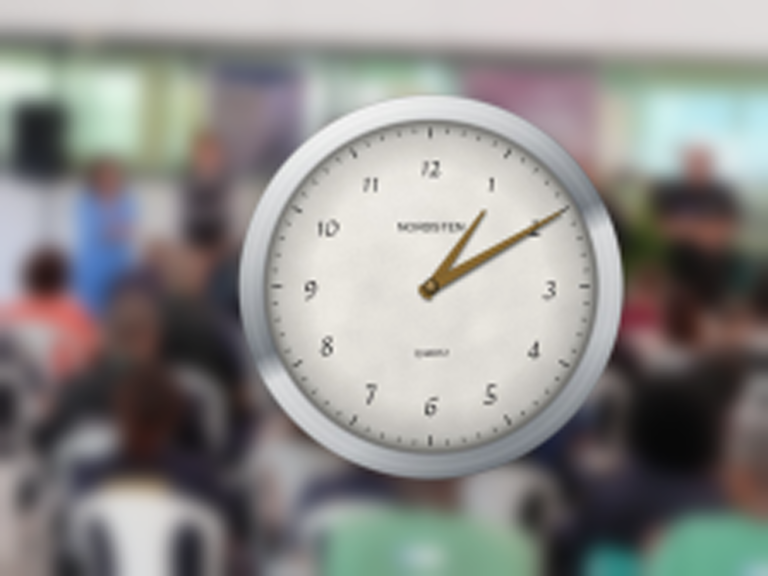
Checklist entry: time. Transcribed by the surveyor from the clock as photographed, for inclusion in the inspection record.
1:10
